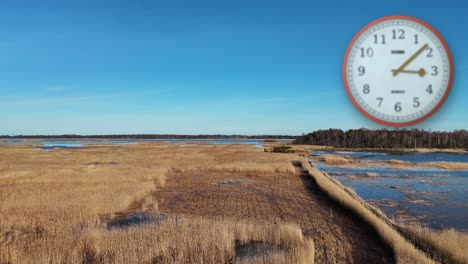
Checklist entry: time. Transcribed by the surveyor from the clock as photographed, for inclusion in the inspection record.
3:08
